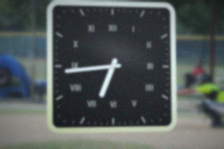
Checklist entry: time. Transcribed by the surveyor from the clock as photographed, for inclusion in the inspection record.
6:44
